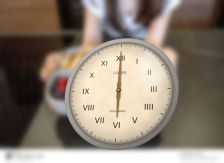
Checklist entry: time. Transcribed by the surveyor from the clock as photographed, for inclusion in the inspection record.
6:00
